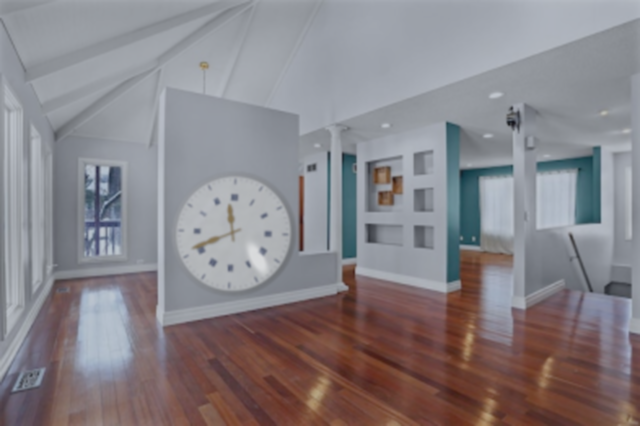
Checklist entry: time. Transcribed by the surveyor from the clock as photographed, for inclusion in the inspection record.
11:41
